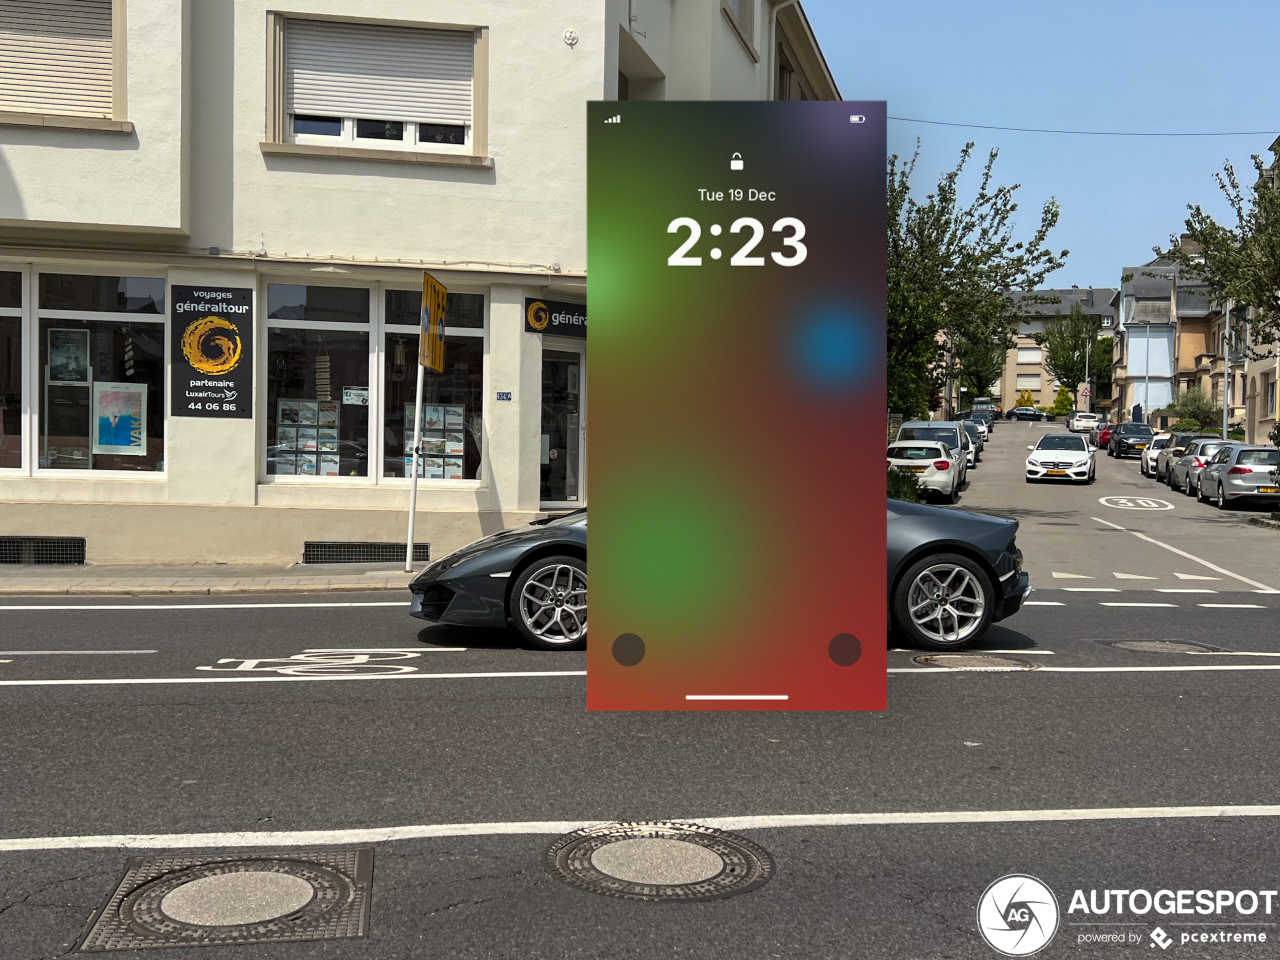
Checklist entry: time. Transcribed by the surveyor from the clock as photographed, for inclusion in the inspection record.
2:23
